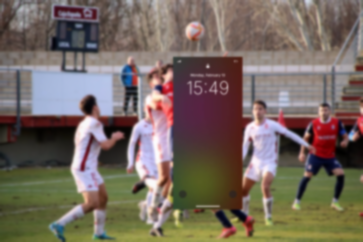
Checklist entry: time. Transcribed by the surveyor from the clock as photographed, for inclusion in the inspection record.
15:49
